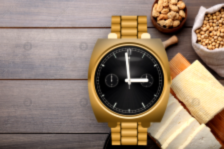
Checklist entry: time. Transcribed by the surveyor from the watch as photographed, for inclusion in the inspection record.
2:59
